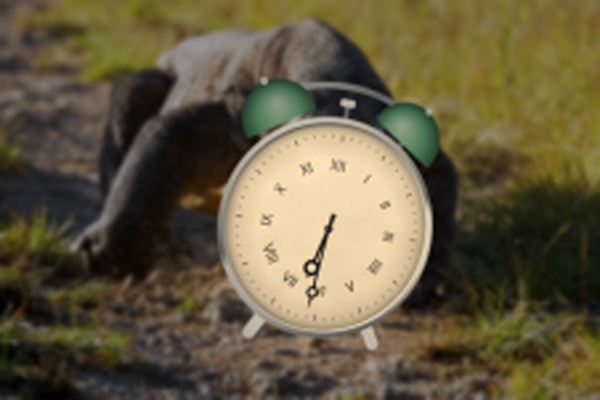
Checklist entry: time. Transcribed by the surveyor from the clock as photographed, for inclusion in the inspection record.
6:31
